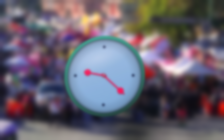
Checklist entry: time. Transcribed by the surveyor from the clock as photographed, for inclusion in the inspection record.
9:22
